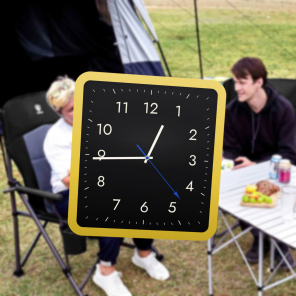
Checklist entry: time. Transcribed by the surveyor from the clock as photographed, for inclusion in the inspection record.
12:44:23
